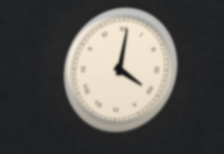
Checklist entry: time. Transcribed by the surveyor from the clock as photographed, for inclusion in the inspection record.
4:01
